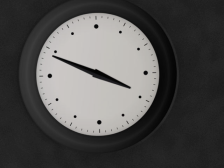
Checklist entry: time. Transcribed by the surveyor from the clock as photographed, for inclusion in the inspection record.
3:49
